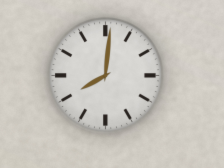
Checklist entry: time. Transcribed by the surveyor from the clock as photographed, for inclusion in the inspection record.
8:01
